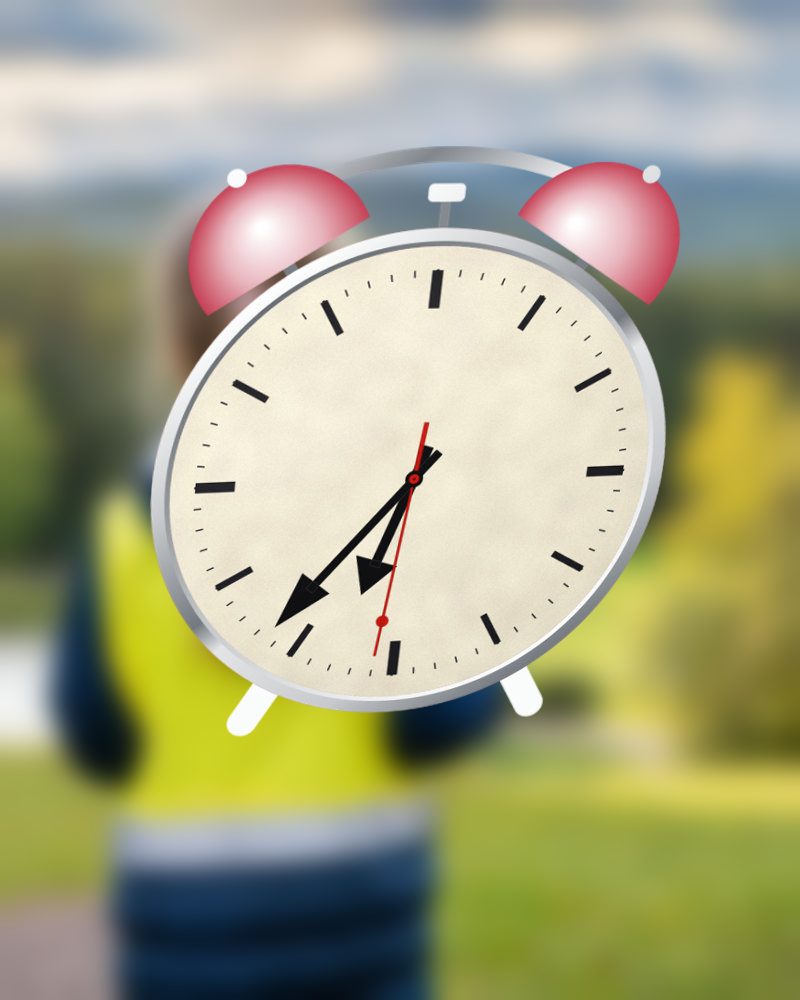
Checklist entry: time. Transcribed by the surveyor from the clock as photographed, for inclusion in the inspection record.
6:36:31
